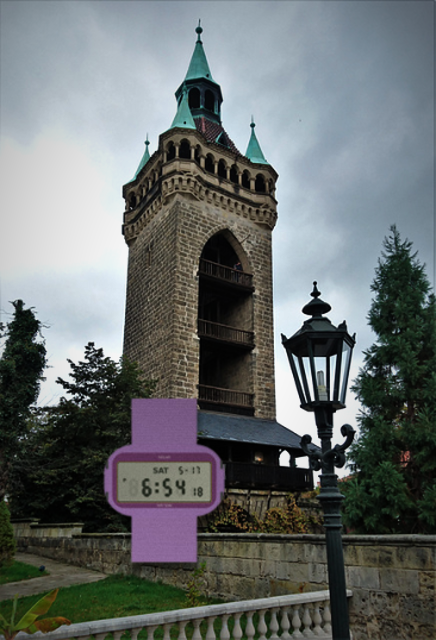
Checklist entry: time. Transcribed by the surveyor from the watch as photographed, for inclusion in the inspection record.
6:54:18
